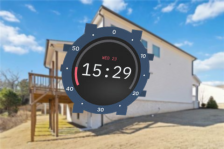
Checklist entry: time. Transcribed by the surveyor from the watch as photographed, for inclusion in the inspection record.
15:29
